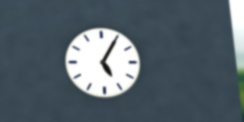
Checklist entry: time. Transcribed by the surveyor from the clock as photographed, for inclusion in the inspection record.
5:05
